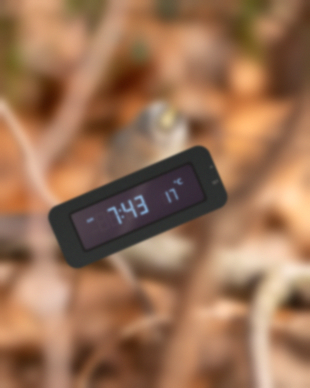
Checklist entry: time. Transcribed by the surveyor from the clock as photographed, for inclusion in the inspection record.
7:43
